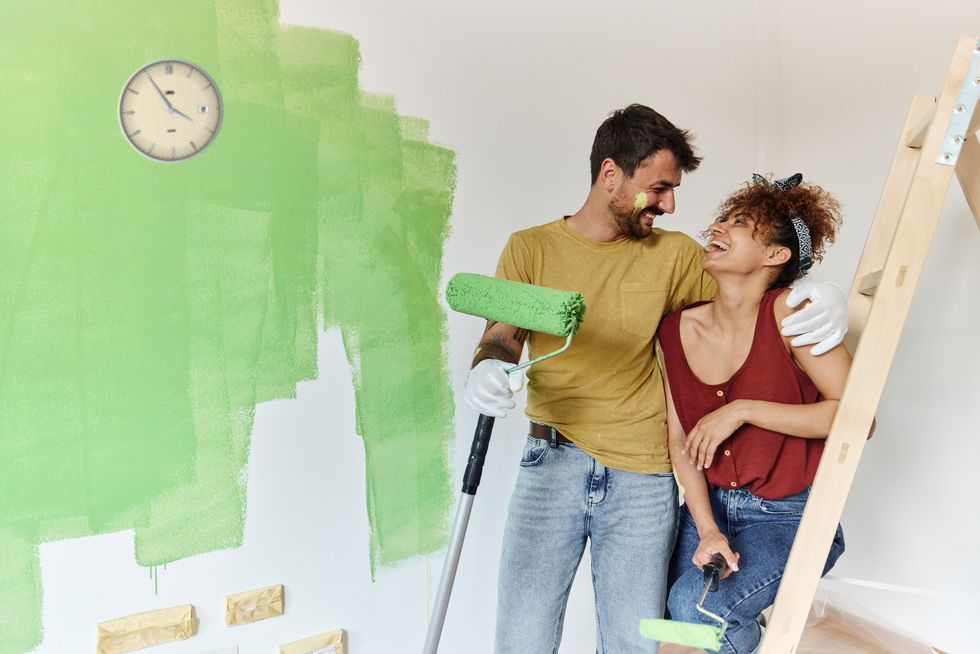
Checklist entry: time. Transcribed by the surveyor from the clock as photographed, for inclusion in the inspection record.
3:55
